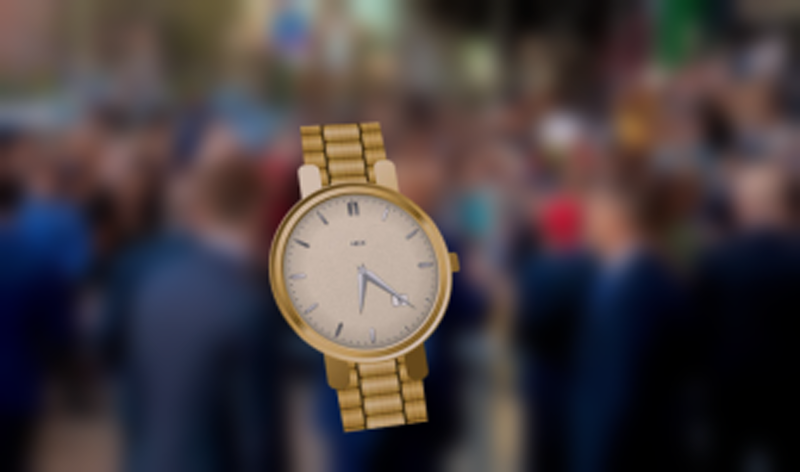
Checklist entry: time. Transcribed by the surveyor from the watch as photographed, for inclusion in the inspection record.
6:22
